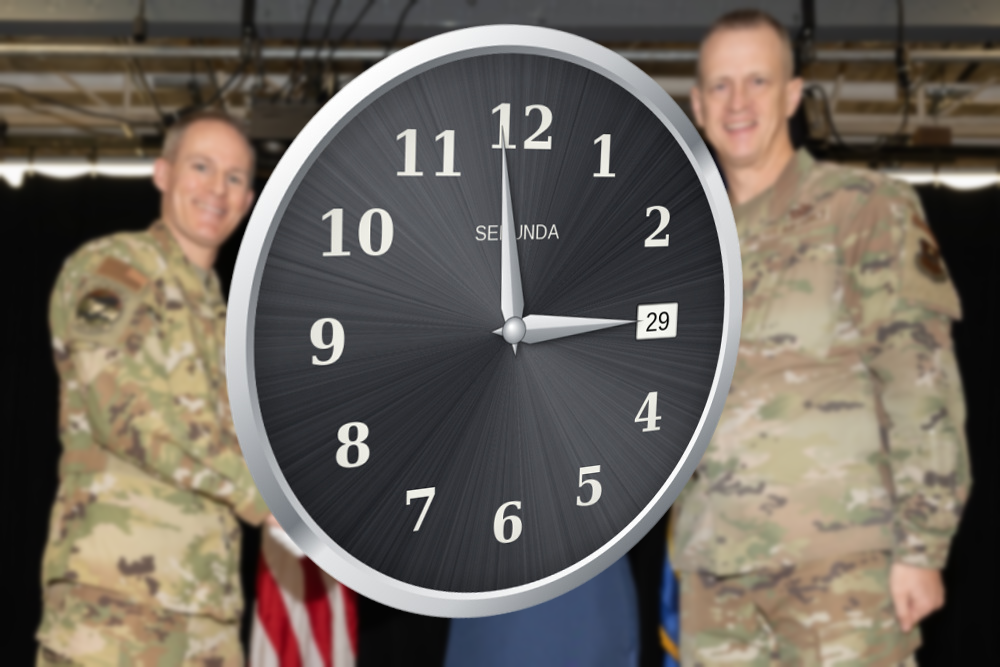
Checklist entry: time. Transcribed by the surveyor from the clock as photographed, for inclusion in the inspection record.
2:59
